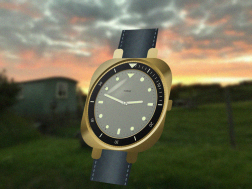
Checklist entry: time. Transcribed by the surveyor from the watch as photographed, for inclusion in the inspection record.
2:48
